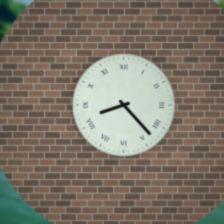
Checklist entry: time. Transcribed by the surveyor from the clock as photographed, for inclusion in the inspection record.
8:23
